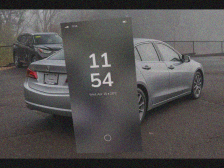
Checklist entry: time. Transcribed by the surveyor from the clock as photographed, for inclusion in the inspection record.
11:54
